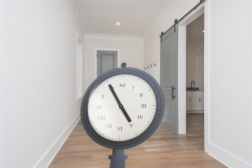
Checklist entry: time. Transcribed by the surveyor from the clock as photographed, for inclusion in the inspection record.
4:55
